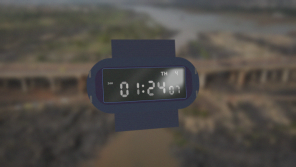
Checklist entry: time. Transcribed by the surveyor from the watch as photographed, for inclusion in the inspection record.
1:24:07
